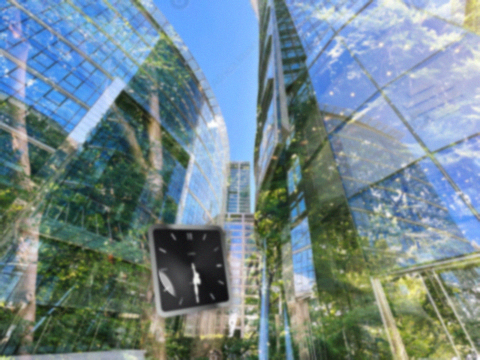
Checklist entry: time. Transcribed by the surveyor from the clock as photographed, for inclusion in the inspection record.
5:30
